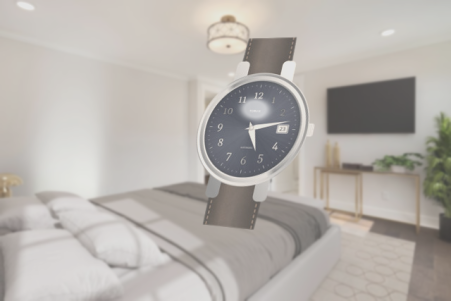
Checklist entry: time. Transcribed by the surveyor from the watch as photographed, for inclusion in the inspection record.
5:13
